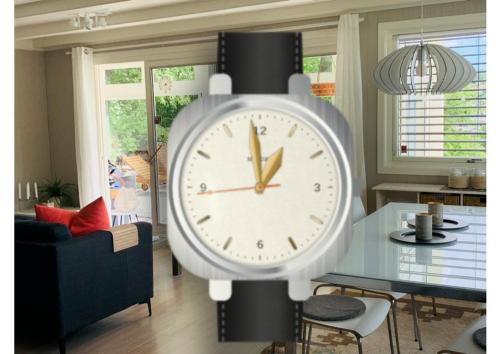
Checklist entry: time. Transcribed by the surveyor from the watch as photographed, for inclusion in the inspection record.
12:58:44
